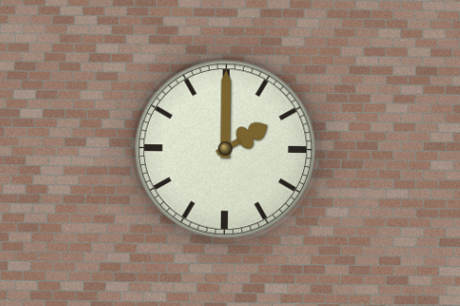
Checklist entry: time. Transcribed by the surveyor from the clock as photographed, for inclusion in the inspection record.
2:00
